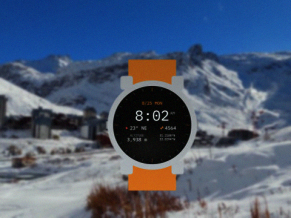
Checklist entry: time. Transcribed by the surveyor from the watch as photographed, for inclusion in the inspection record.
8:02
